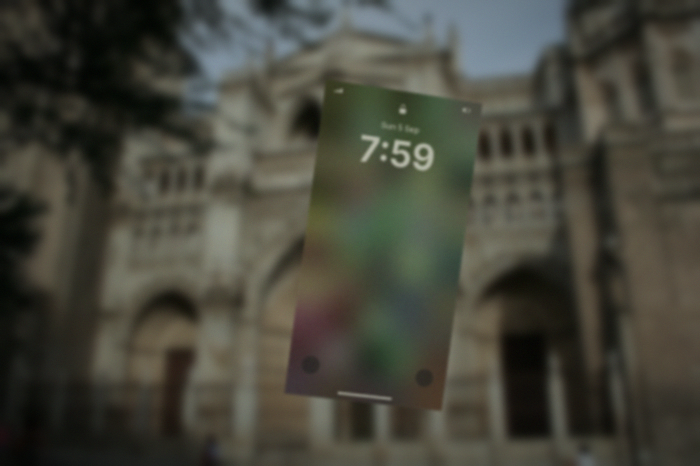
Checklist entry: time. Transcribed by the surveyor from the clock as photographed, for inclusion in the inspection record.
7:59
